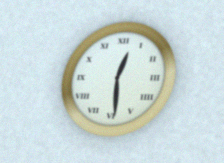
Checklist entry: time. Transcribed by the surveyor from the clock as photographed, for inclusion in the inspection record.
12:29
